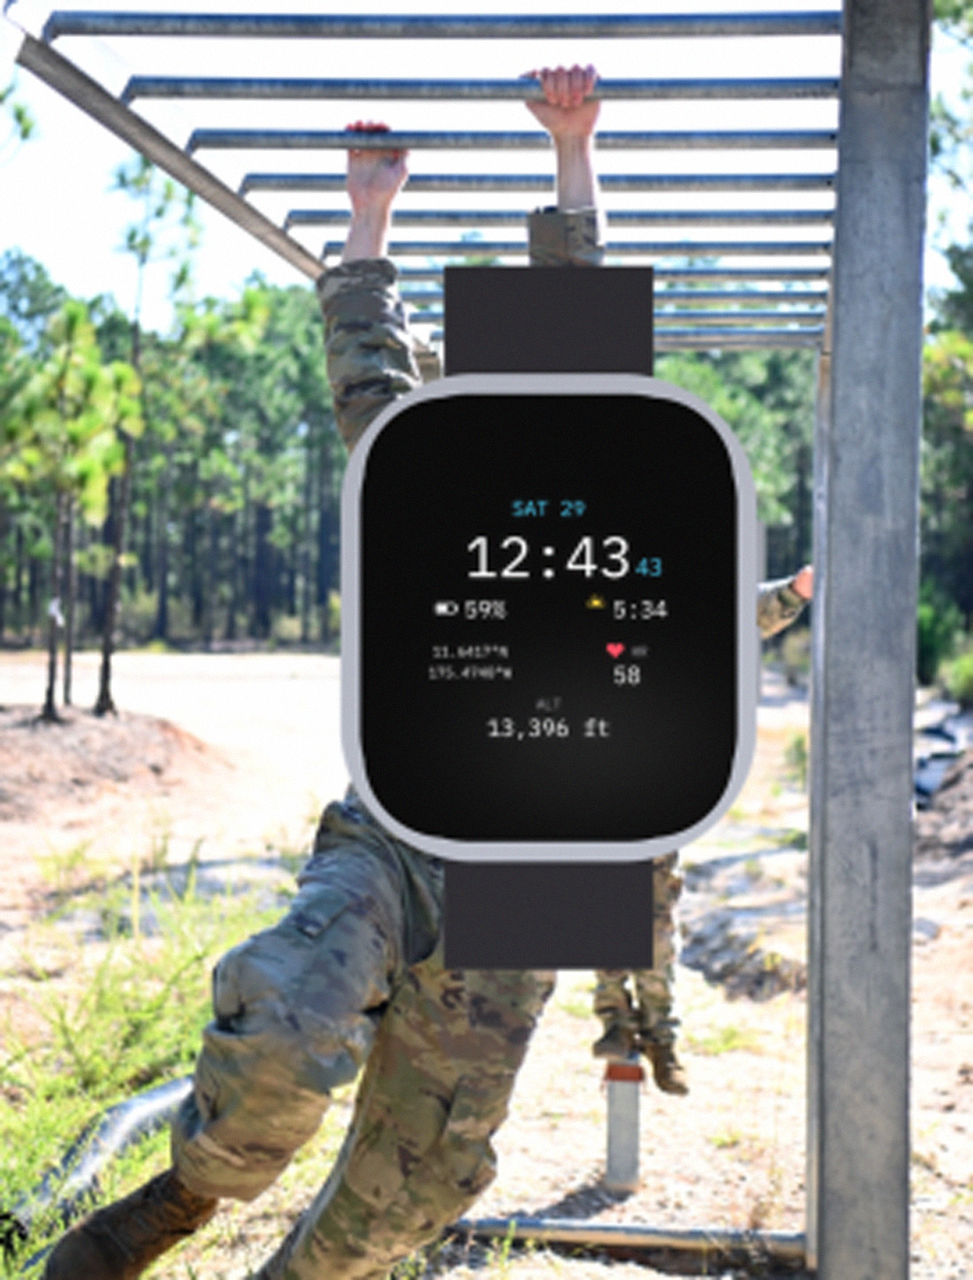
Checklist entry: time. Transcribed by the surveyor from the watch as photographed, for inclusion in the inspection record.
12:43
